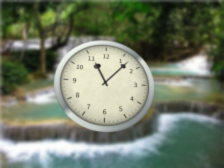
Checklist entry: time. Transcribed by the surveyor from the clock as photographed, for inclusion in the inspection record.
11:07
